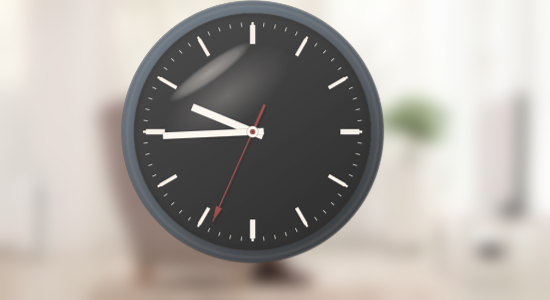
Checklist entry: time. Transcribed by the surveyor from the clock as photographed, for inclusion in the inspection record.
9:44:34
